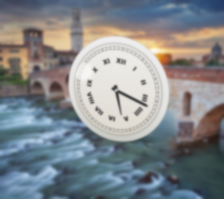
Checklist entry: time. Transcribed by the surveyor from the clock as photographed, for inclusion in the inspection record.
5:17
